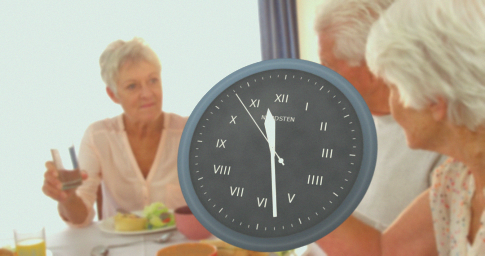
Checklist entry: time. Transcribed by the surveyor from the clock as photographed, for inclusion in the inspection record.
11:27:53
